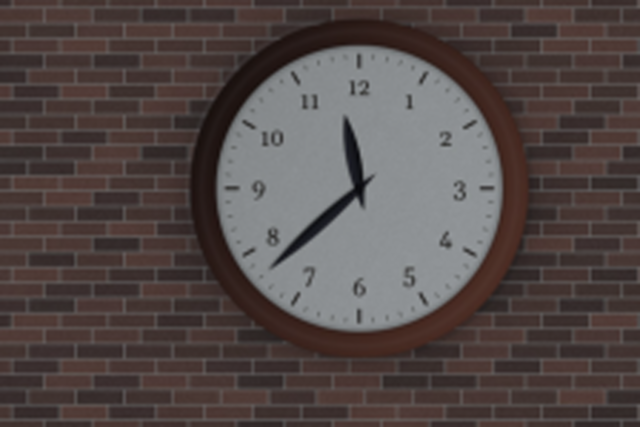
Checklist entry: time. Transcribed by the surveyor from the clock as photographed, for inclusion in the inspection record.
11:38
